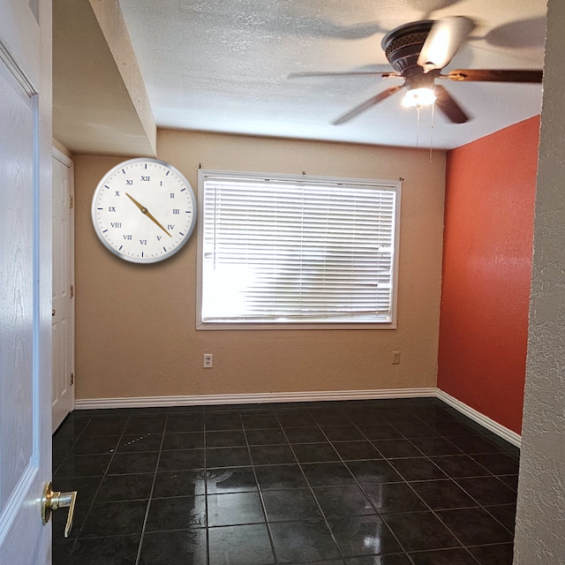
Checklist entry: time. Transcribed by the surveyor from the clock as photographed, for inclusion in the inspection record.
10:22
